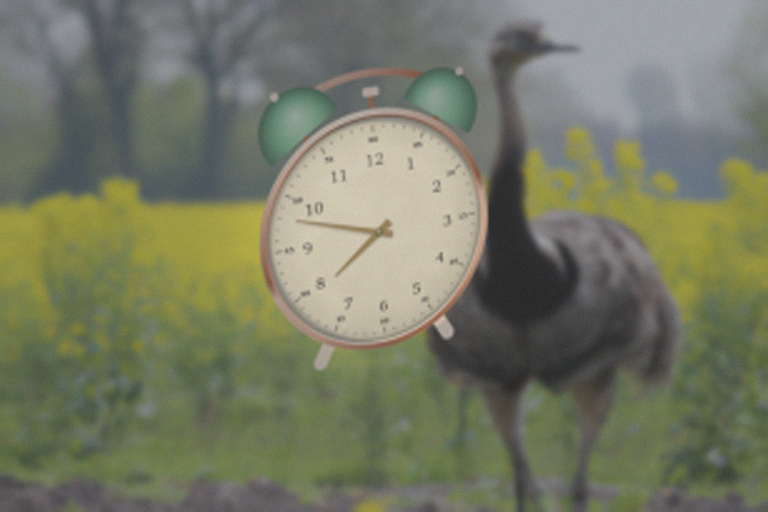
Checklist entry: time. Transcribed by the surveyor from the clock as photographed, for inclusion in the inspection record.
7:48
